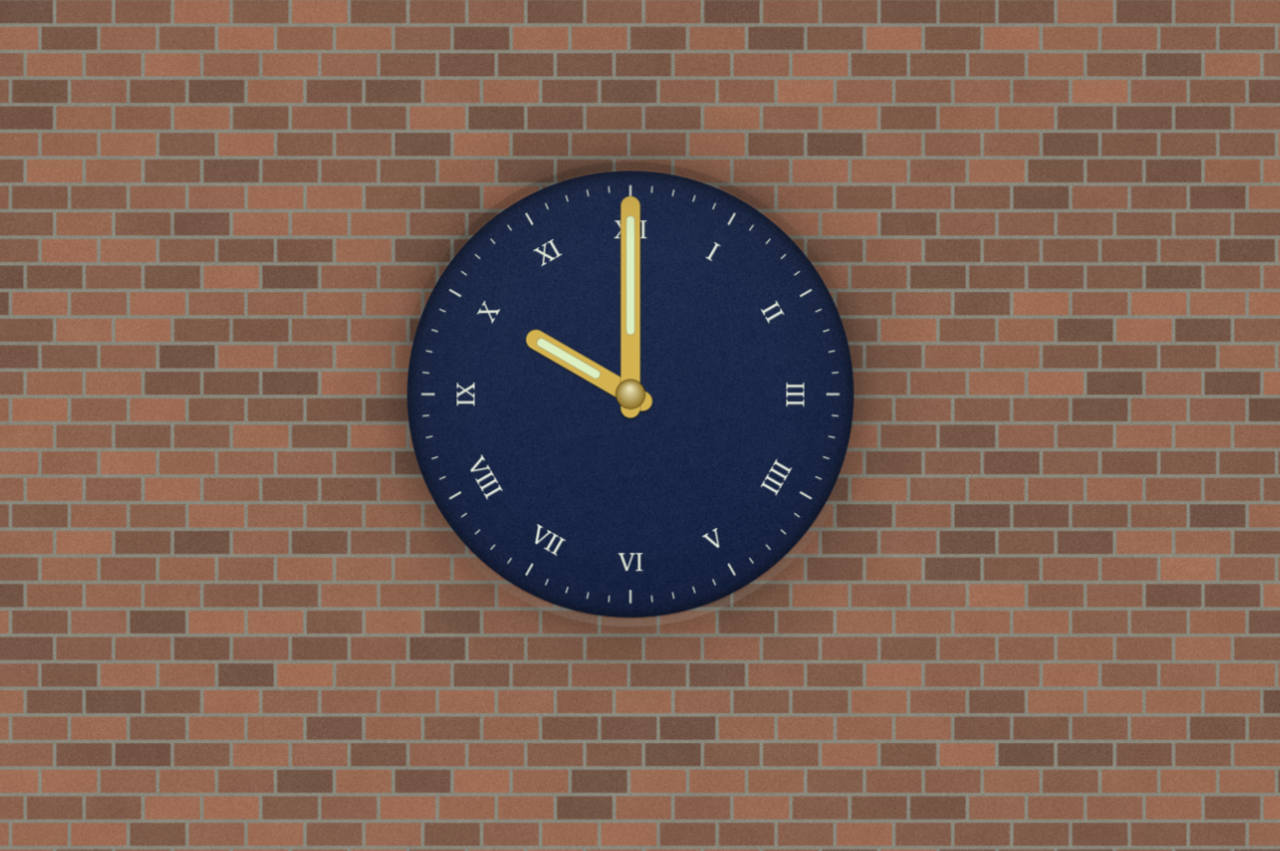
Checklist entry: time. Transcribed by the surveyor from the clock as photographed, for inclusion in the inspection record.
10:00
